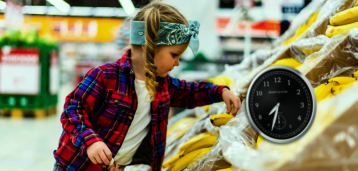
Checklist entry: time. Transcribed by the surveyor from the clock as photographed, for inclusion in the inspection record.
7:33
